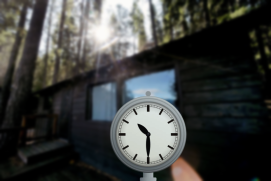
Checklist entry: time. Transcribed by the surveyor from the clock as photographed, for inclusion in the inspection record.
10:30
